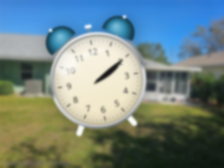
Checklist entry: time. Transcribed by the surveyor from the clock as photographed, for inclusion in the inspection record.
2:10
